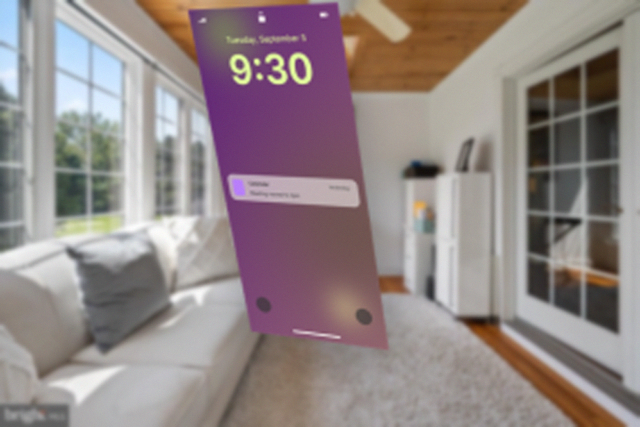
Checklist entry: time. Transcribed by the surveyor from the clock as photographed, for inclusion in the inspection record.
9:30
